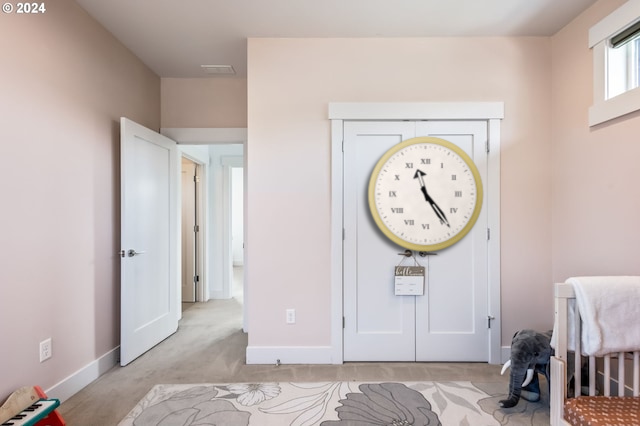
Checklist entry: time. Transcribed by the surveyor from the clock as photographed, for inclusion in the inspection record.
11:24
